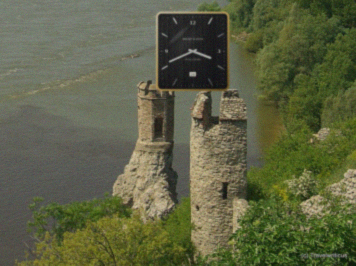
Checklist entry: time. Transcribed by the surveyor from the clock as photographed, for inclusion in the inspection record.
3:41
